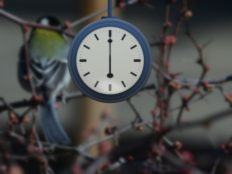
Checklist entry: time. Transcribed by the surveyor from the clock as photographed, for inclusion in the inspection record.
6:00
